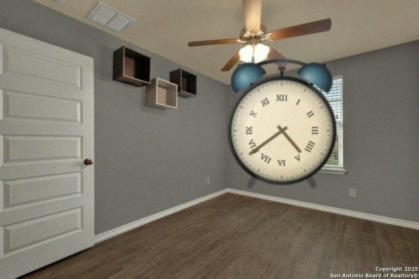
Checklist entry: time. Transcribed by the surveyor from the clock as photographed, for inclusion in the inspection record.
4:39
